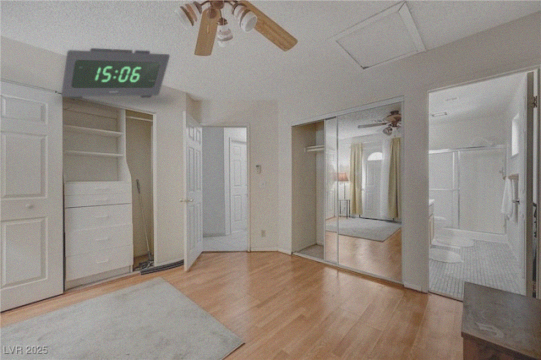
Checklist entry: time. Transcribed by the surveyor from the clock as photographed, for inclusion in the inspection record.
15:06
